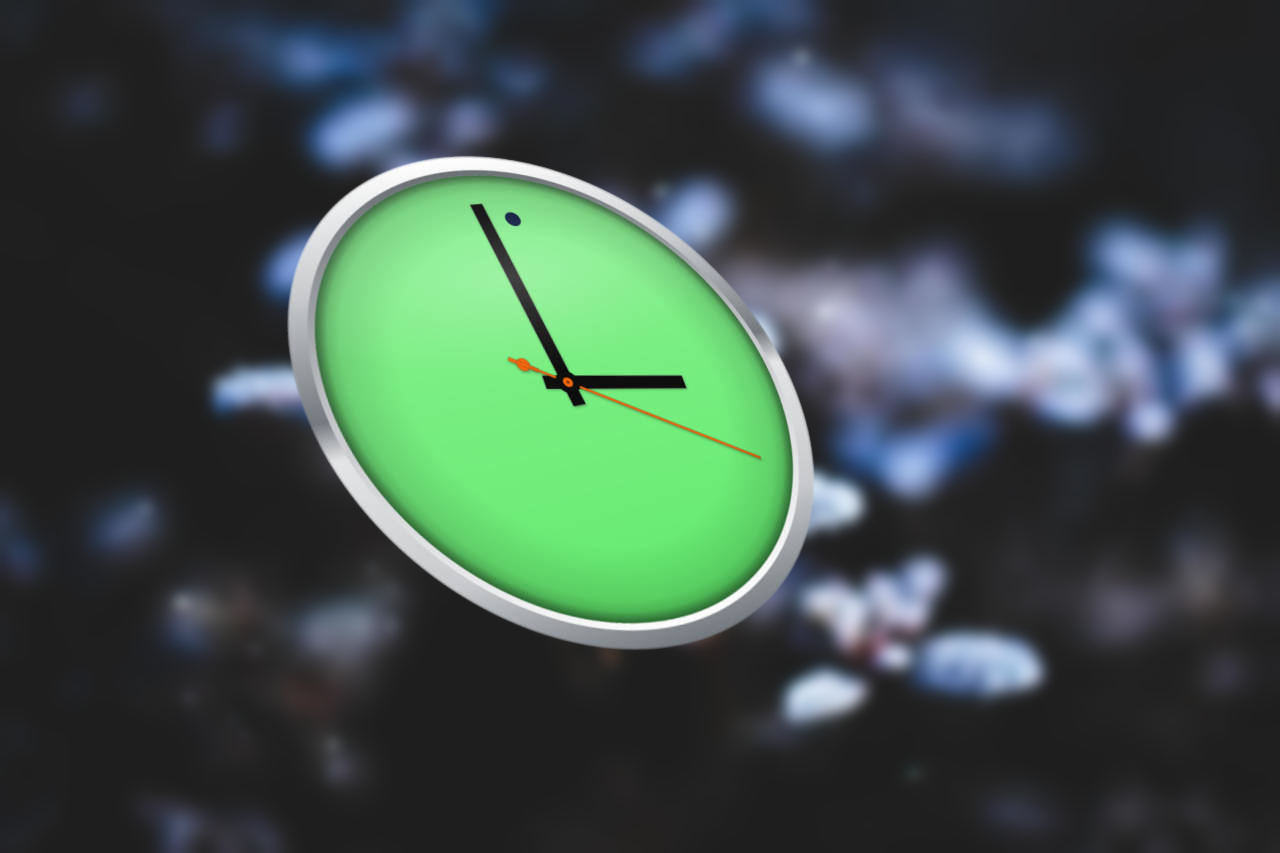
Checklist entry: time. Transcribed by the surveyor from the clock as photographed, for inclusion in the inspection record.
2:58:19
